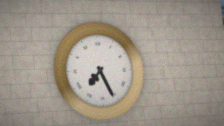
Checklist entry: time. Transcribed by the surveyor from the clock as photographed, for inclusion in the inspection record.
7:26
